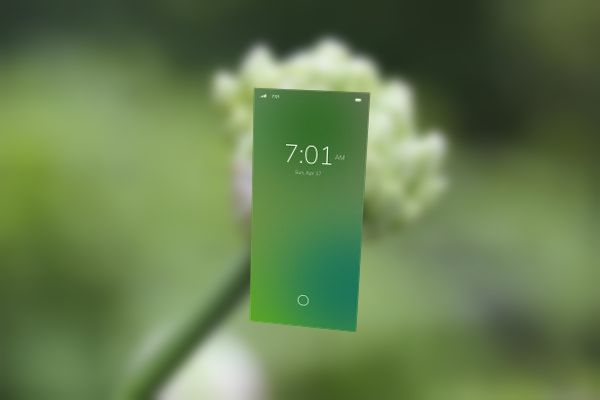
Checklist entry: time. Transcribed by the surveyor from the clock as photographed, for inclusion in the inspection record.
7:01
